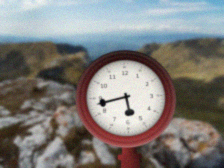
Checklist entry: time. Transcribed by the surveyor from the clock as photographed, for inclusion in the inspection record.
5:43
